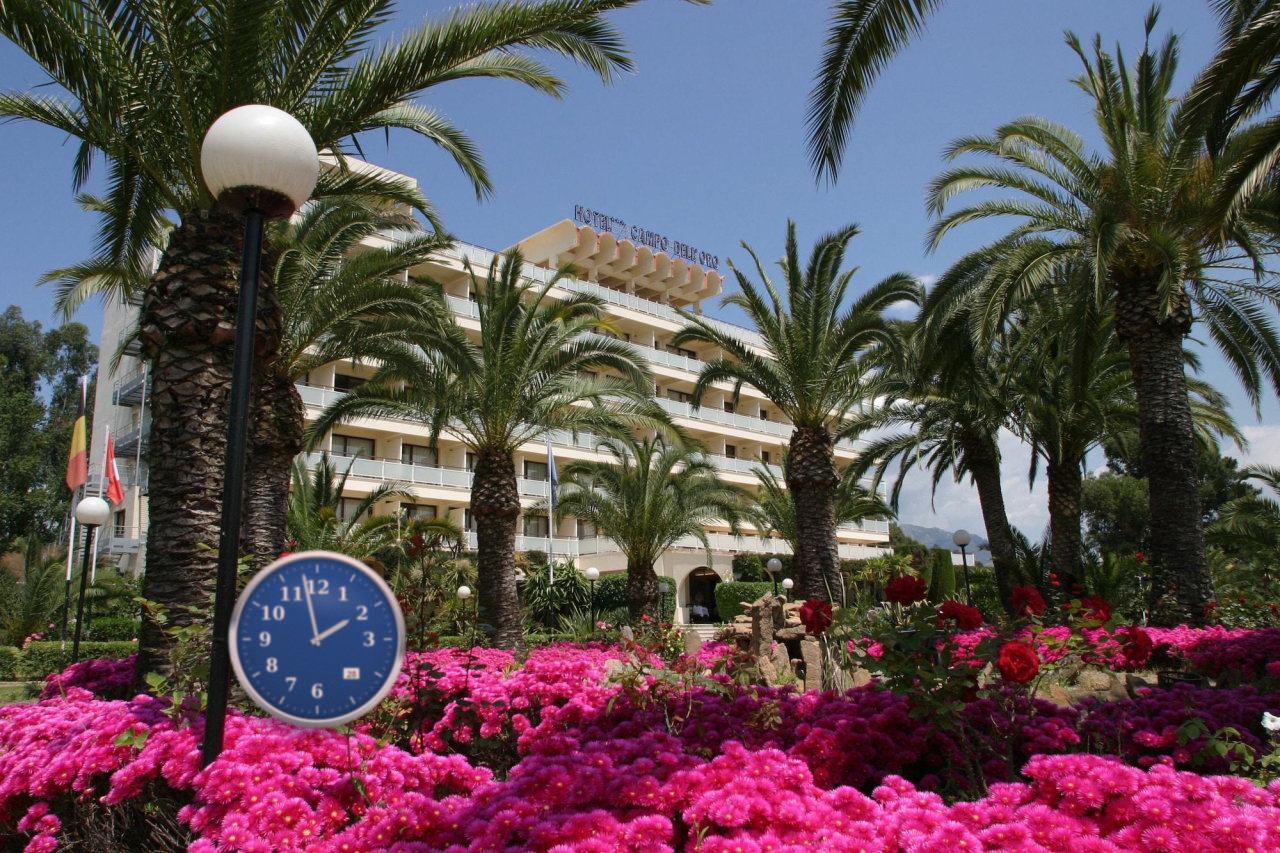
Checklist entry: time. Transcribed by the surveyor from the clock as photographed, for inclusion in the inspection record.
1:58
